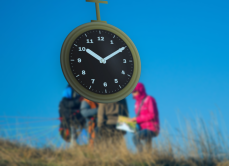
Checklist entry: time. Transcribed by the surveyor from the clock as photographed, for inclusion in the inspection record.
10:10
